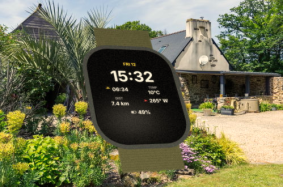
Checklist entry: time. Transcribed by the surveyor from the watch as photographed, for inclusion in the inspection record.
15:32
